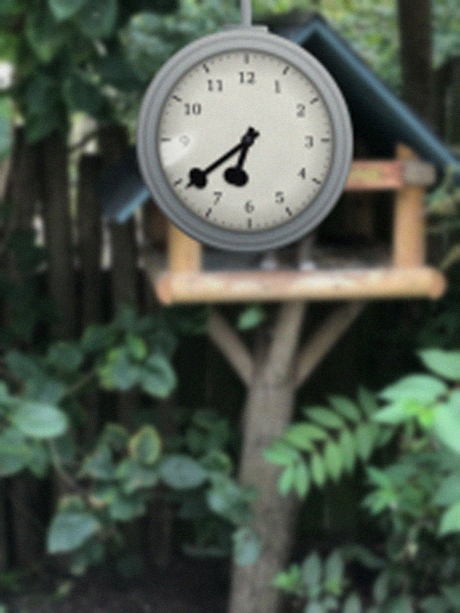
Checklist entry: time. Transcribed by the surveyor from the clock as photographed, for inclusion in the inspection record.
6:39
